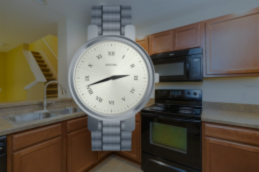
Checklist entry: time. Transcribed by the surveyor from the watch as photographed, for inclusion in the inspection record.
2:42
